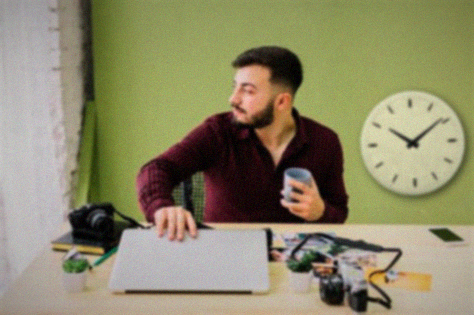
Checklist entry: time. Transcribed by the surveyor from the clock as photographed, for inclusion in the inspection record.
10:09
